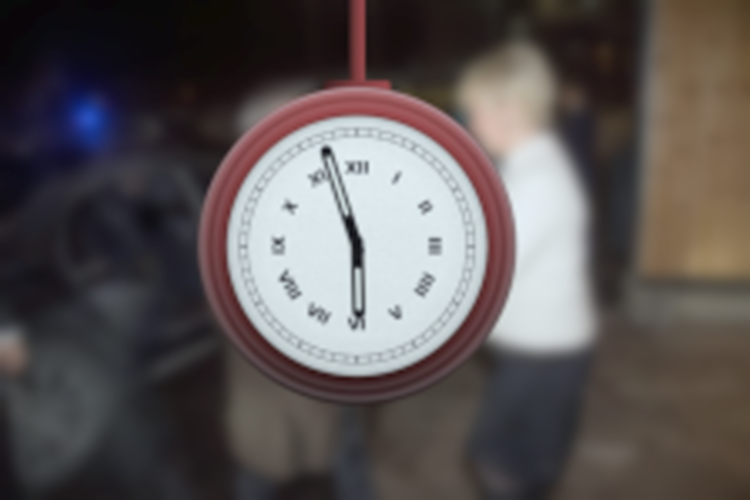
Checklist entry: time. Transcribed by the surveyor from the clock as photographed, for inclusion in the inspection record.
5:57
